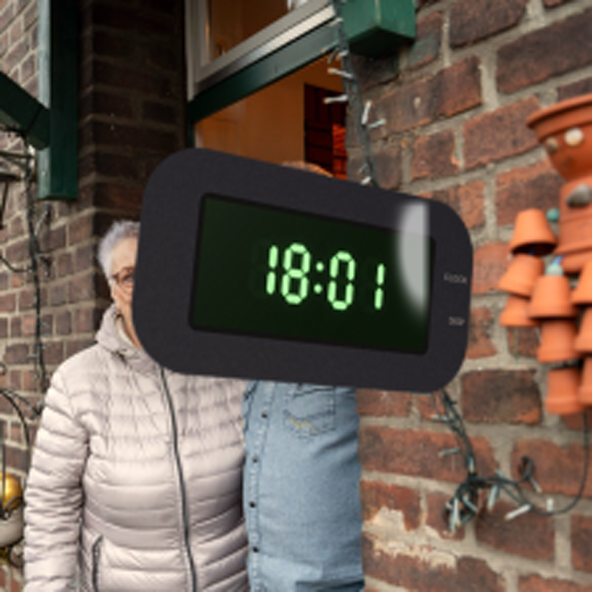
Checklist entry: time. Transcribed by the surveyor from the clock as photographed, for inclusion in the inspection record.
18:01
